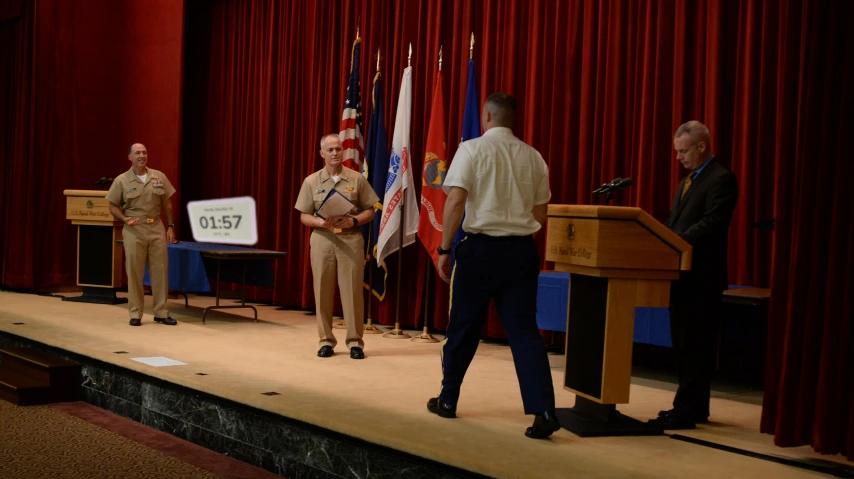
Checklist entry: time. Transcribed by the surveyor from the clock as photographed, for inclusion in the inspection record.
1:57
